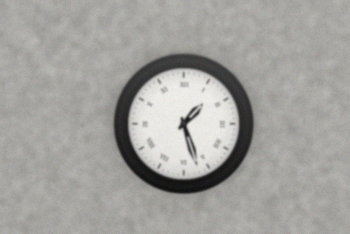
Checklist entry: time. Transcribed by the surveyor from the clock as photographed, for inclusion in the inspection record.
1:27
